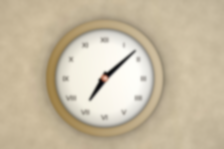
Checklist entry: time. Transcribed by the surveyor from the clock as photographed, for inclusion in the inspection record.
7:08
